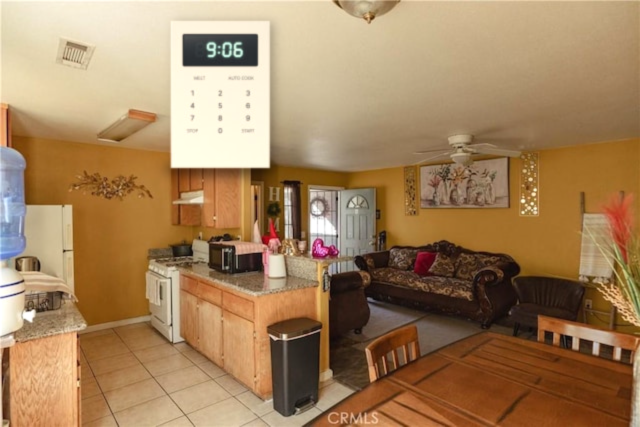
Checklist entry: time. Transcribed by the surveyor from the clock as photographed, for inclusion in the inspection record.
9:06
